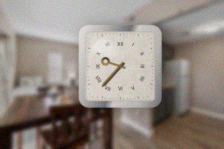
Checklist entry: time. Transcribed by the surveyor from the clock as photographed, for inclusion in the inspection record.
9:37
